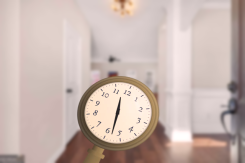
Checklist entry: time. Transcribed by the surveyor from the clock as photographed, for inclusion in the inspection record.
11:28
